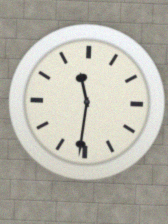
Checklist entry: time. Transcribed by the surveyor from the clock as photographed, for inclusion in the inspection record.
11:31
